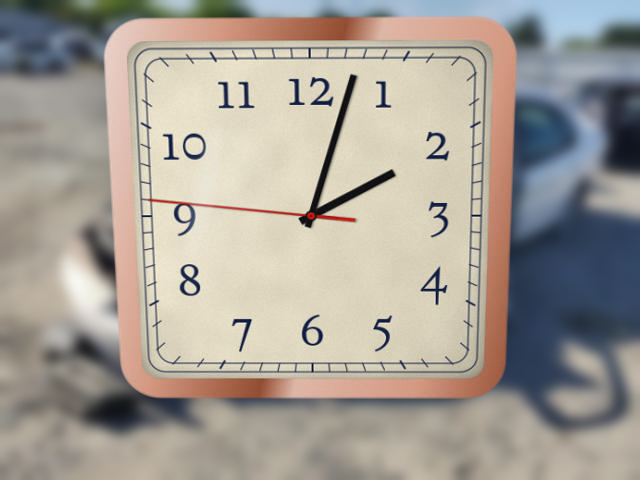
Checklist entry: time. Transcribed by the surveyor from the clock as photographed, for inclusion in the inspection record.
2:02:46
